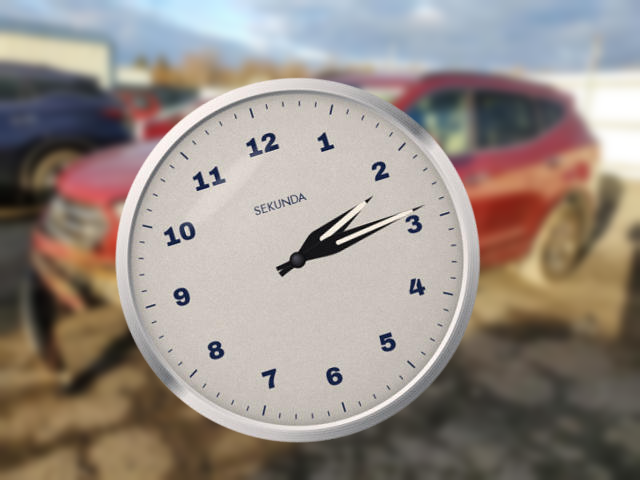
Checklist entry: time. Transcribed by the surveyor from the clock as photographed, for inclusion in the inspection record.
2:14
